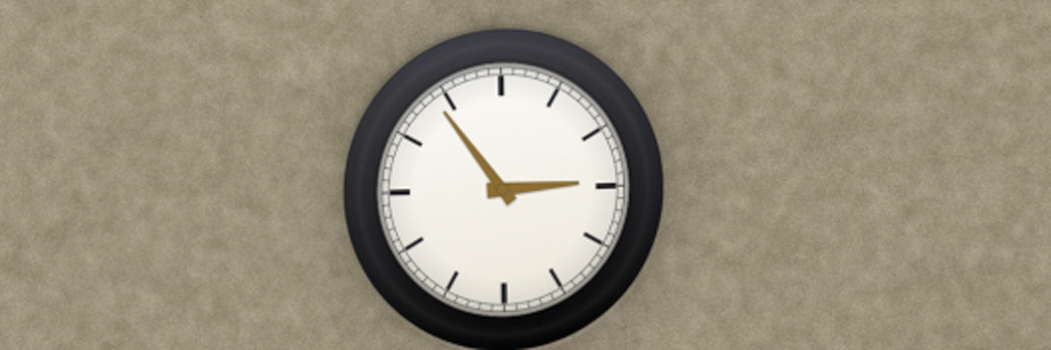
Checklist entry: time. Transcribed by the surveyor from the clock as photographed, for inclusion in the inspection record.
2:54
